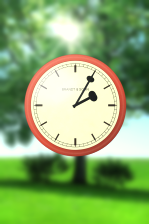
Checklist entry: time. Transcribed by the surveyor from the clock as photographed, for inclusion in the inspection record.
2:05
